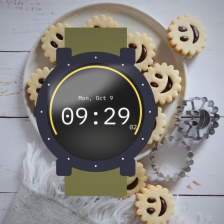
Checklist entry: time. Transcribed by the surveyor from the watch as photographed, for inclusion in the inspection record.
9:29
